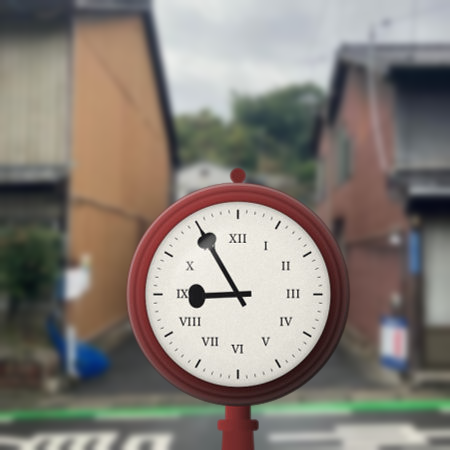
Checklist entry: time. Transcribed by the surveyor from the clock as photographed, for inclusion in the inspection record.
8:55
